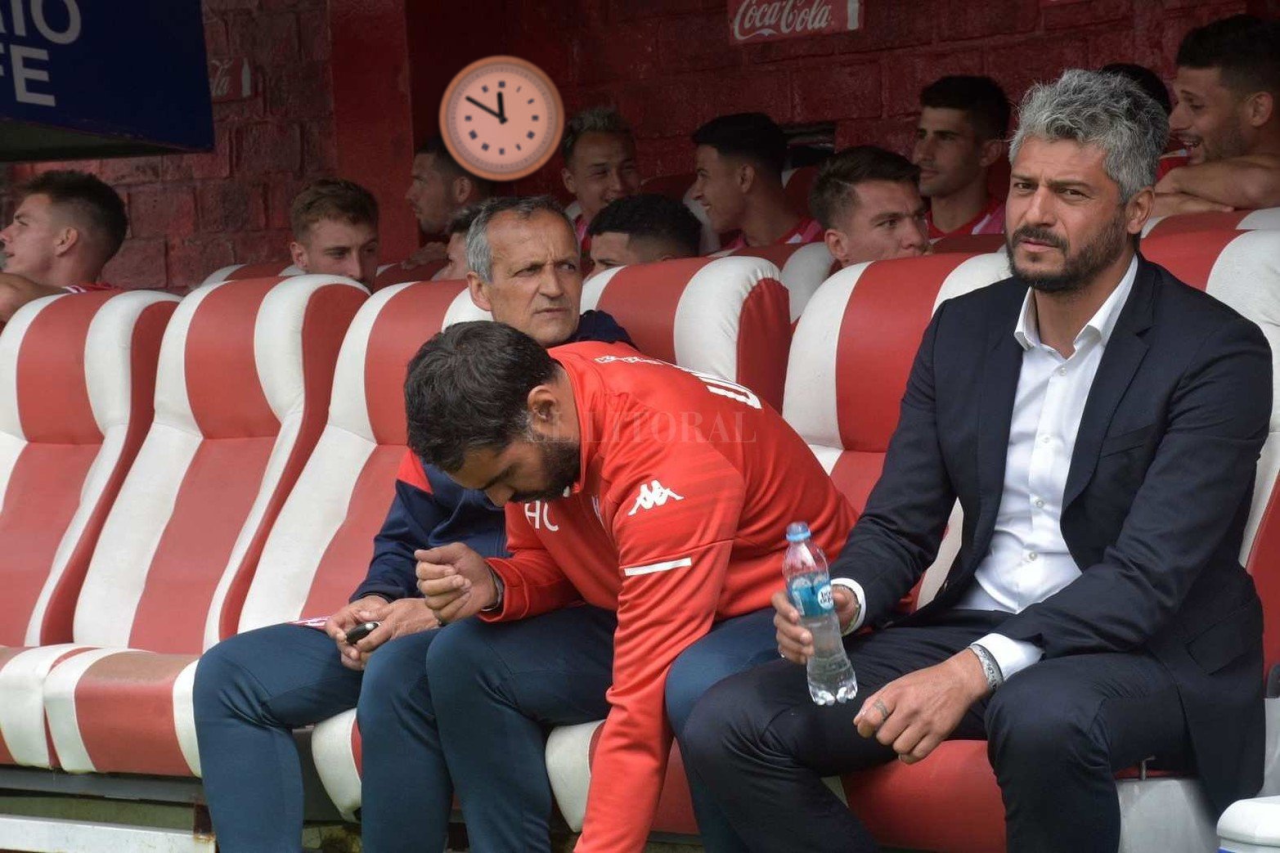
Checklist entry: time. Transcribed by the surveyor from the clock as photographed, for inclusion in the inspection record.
11:50
